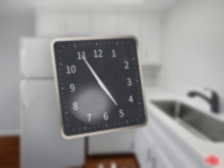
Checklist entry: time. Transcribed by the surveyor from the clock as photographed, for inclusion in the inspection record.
4:55
